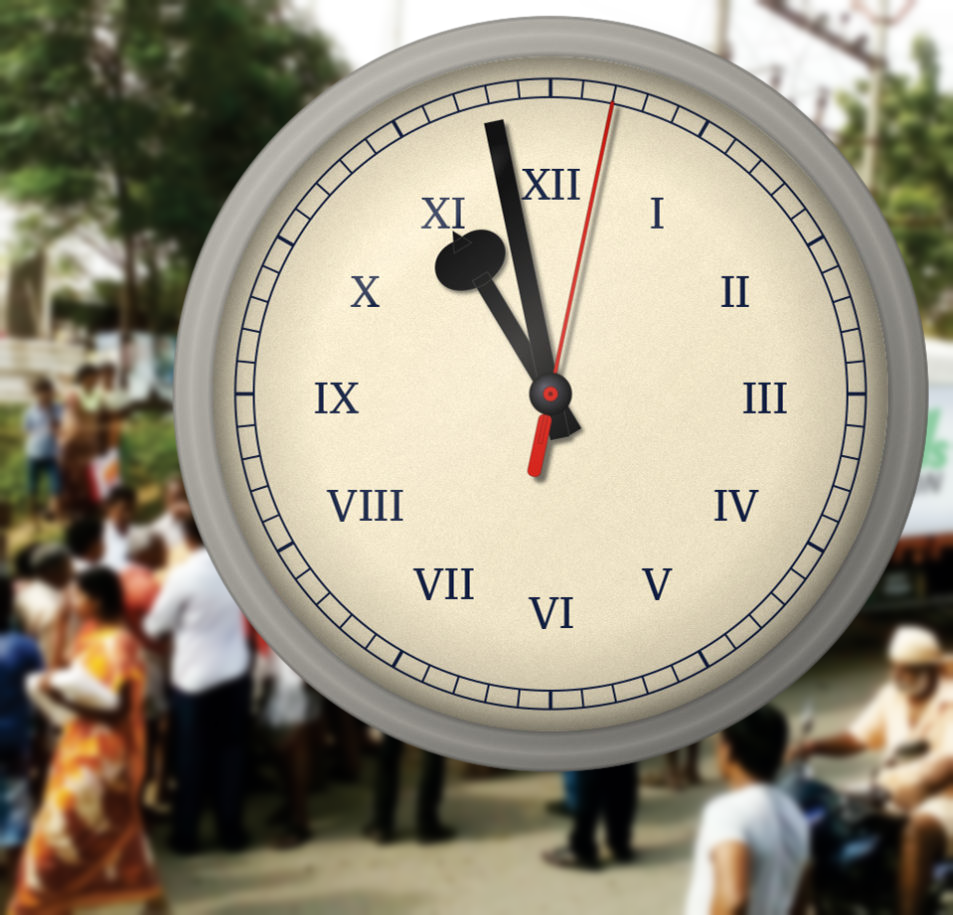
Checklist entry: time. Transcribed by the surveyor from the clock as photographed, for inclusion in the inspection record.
10:58:02
